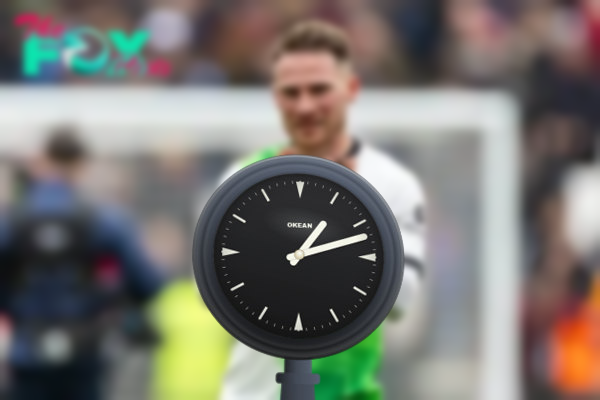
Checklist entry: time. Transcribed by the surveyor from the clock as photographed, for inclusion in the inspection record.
1:12
